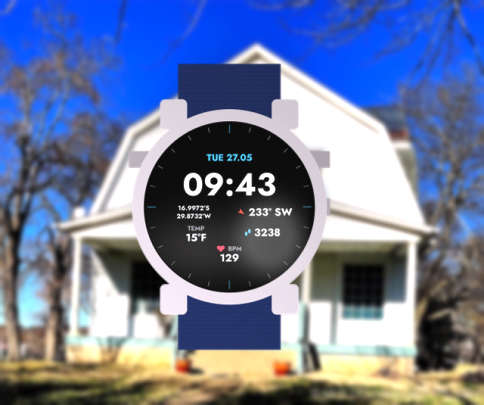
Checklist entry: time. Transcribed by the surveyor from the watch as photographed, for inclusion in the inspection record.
9:43
